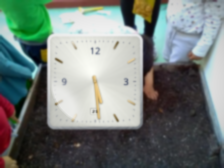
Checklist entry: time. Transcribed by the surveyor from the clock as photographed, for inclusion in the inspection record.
5:29
